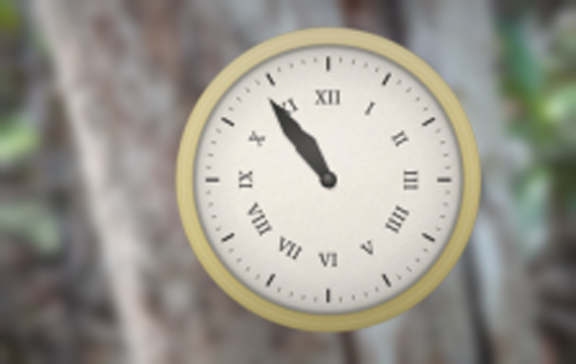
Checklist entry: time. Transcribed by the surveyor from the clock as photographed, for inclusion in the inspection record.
10:54
